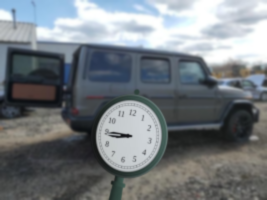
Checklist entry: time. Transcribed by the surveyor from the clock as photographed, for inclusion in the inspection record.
8:44
